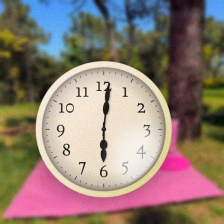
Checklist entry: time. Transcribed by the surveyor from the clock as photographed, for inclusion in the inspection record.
6:01
